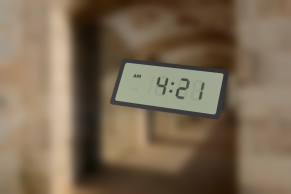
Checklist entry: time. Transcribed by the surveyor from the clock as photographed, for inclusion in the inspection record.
4:21
